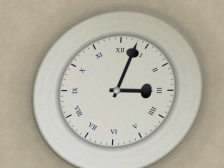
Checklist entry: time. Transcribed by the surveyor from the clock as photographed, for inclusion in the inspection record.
3:03
